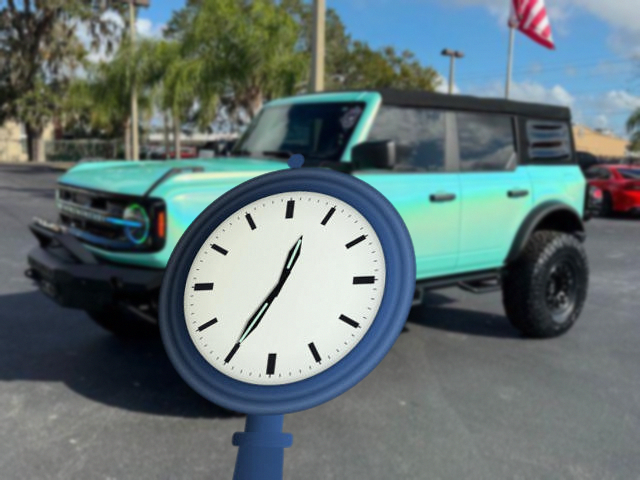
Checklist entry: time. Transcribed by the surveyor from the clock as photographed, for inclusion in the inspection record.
12:35
